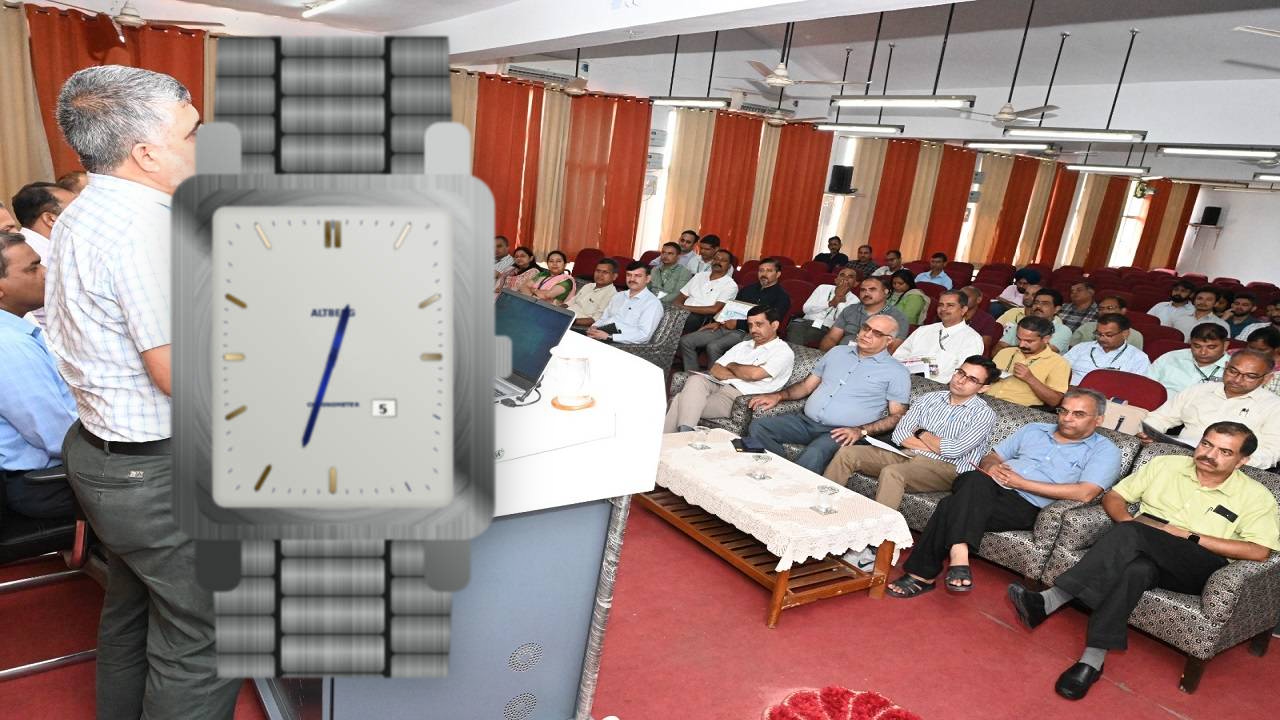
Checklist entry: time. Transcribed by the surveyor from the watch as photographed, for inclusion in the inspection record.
12:33
